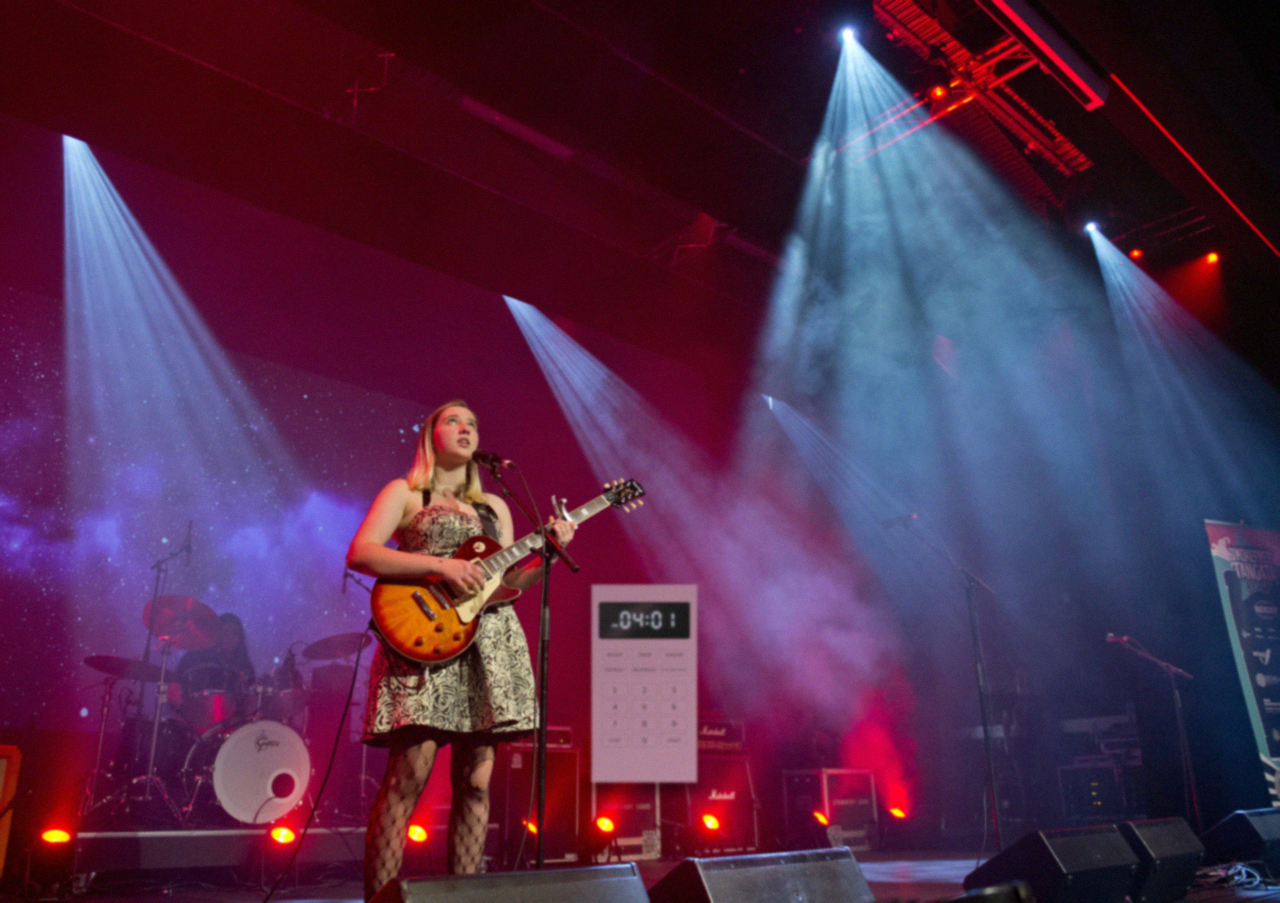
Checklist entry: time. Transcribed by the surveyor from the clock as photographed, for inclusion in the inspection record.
4:01
